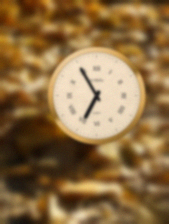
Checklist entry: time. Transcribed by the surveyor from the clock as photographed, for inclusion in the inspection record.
6:55
